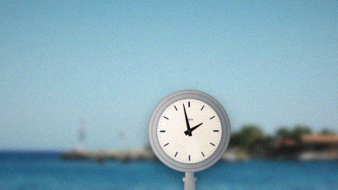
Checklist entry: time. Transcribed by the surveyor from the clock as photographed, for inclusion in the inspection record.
1:58
